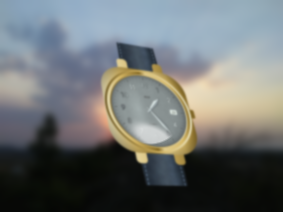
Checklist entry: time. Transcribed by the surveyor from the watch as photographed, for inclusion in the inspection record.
1:24
